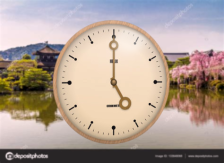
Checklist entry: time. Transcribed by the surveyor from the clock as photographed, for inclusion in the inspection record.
5:00
